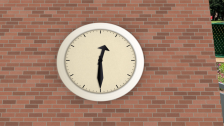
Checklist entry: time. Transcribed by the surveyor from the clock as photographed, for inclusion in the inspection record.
12:30
